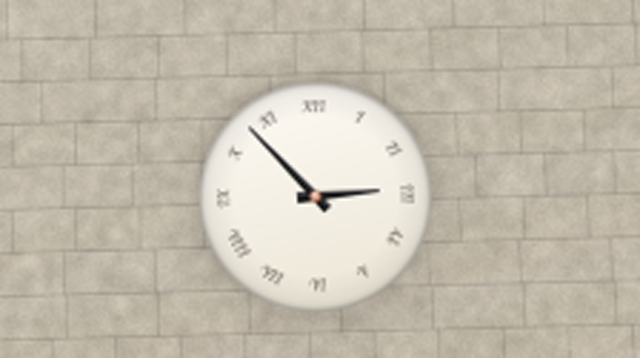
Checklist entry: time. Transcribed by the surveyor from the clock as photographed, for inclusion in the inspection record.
2:53
